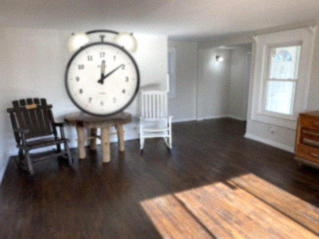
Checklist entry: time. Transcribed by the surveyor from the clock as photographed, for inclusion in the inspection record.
12:09
